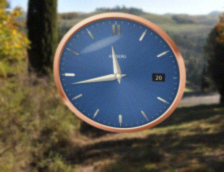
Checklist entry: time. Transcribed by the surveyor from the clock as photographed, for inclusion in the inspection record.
11:43
